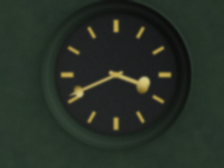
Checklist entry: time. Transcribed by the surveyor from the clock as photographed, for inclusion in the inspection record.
3:41
